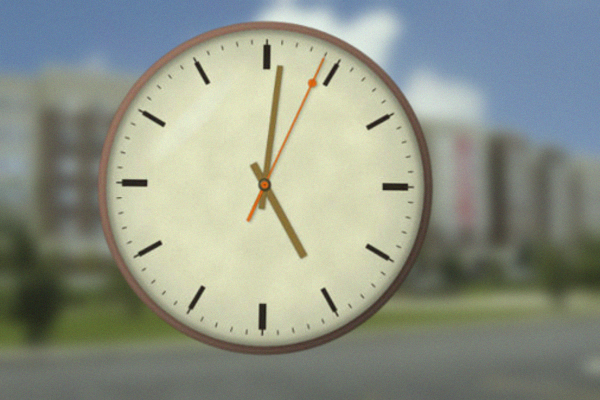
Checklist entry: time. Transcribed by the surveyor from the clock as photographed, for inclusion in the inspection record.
5:01:04
